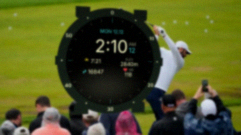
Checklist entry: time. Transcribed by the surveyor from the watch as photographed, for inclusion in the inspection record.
2:10
